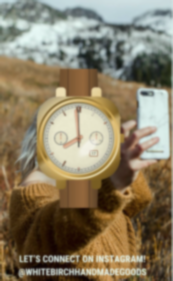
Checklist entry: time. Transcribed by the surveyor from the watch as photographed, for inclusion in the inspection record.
7:59
